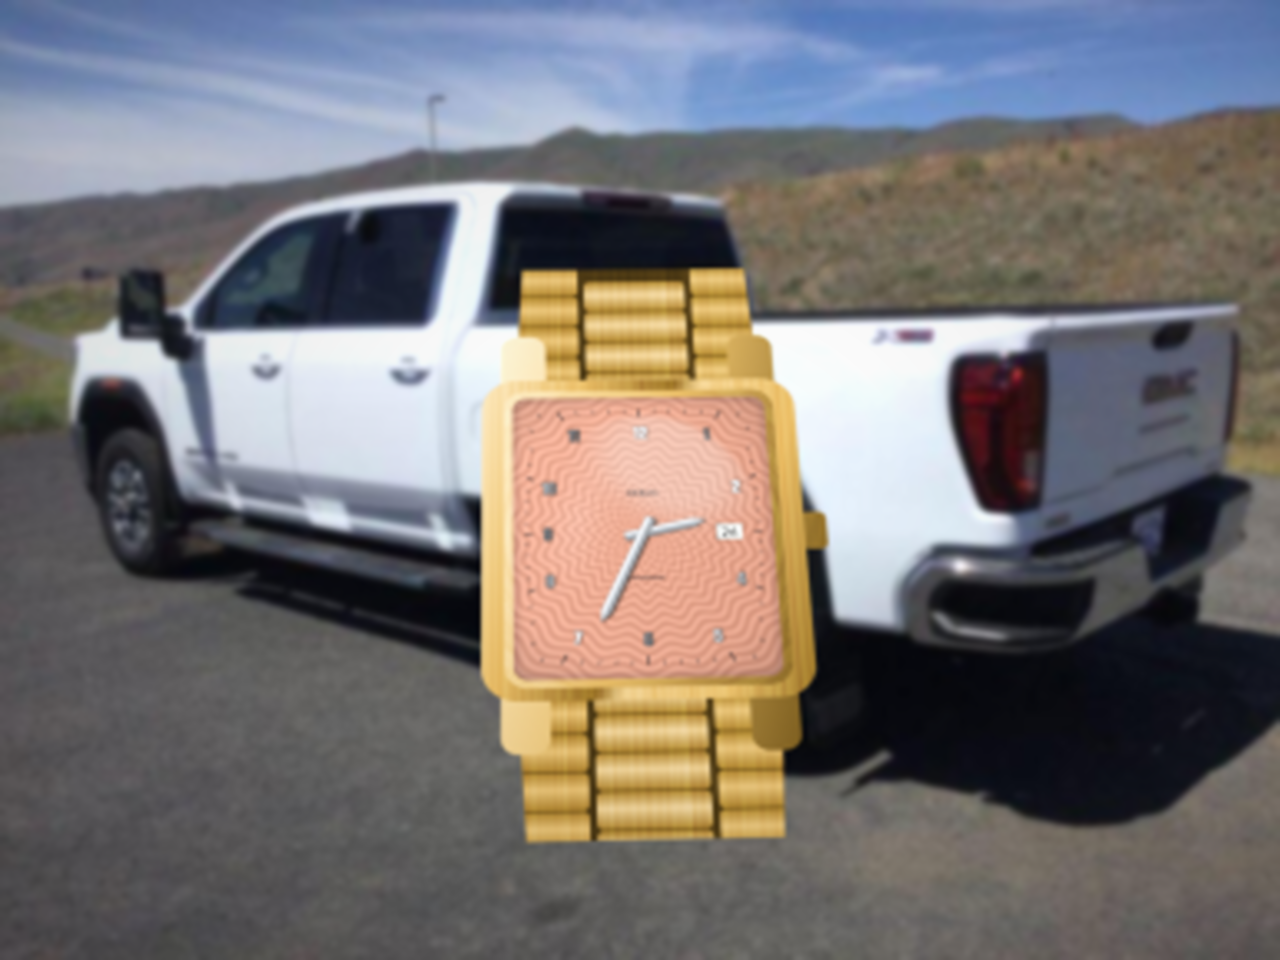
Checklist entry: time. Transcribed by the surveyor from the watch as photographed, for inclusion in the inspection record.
2:34
